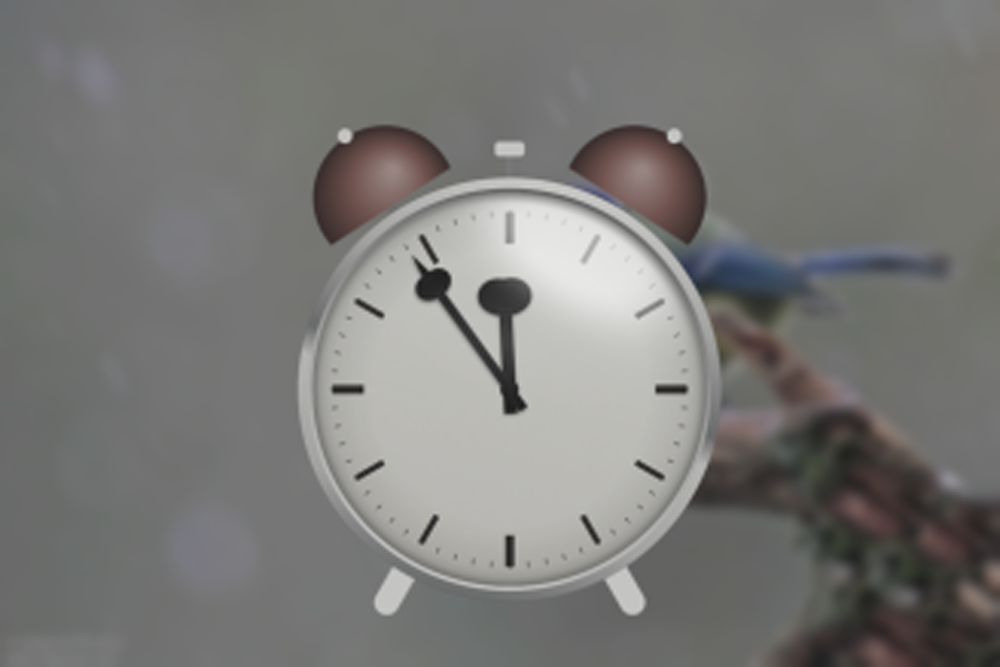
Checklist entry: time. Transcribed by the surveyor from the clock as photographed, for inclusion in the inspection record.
11:54
